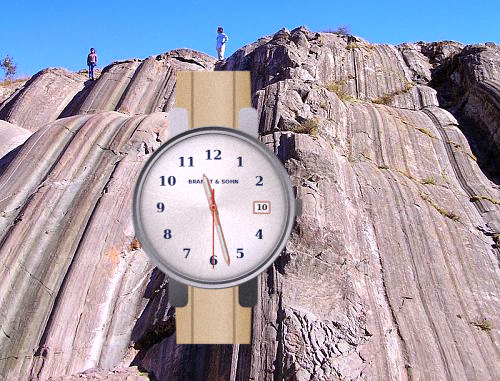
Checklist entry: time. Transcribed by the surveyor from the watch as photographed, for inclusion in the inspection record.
11:27:30
